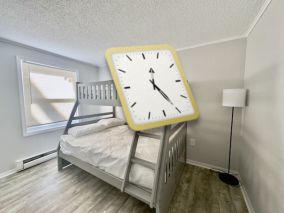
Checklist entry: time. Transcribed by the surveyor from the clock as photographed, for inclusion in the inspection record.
12:25
